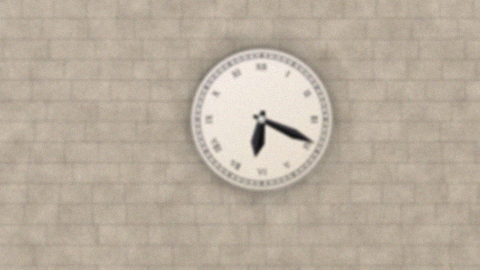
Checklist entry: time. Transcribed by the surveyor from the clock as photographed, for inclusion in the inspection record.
6:19
